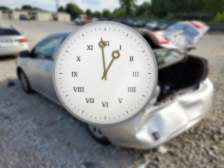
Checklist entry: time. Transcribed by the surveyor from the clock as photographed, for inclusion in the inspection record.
12:59
